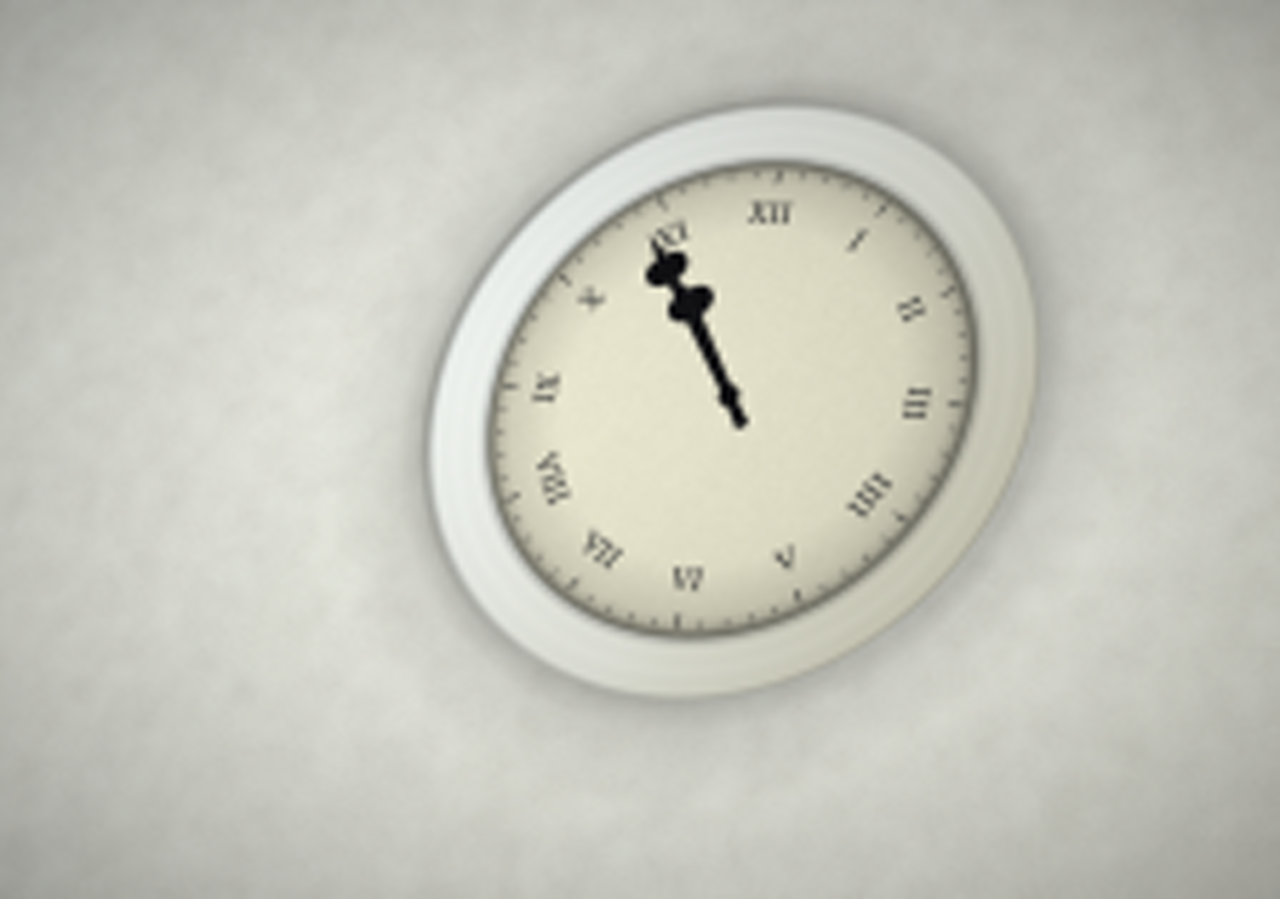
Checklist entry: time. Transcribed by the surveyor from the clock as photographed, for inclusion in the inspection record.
10:54
